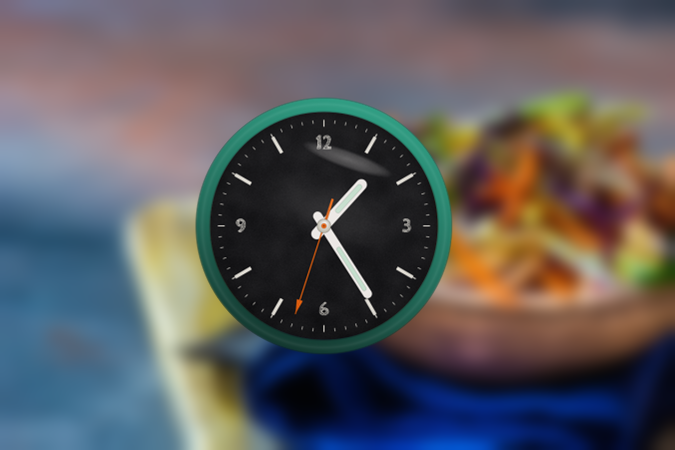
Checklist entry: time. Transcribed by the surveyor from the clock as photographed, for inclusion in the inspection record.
1:24:33
